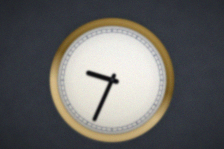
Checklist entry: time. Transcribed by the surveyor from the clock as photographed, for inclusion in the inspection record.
9:34
